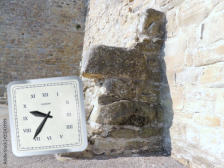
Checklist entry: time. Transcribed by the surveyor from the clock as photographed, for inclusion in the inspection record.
9:36
